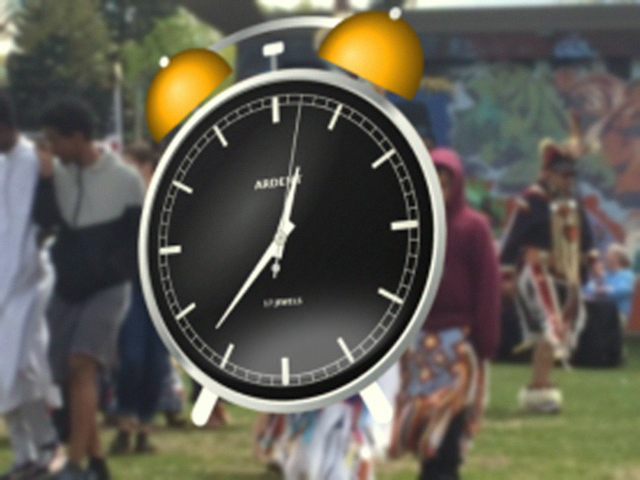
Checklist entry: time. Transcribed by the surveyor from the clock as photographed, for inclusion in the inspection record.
12:37:02
